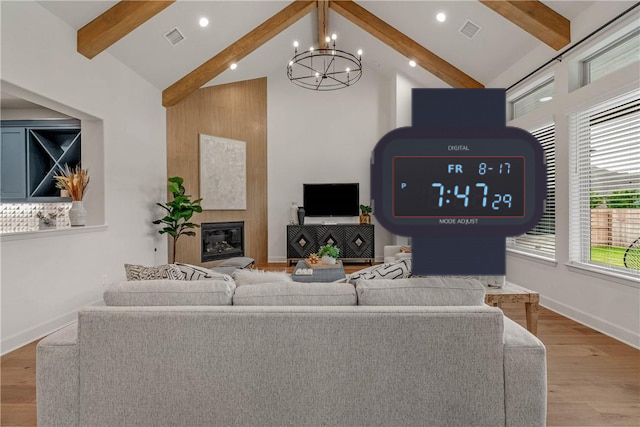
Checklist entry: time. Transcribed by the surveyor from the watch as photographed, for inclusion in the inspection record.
7:47:29
